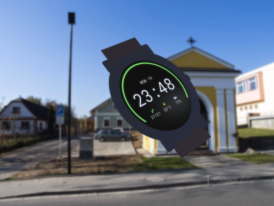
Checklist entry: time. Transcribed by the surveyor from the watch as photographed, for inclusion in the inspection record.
23:48
